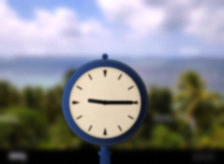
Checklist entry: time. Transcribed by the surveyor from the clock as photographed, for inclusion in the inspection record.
9:15
